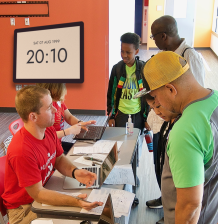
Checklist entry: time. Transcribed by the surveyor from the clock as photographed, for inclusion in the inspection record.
20:10
